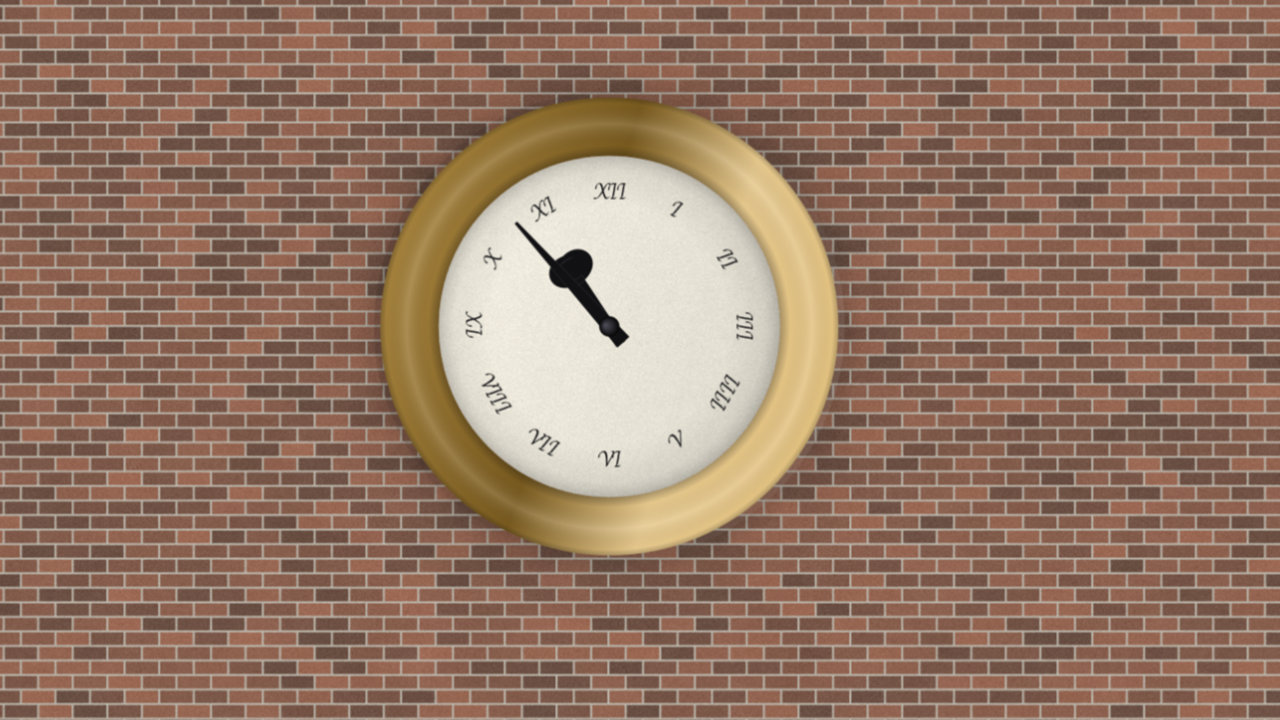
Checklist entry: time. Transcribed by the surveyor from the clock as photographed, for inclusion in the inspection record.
10:53
